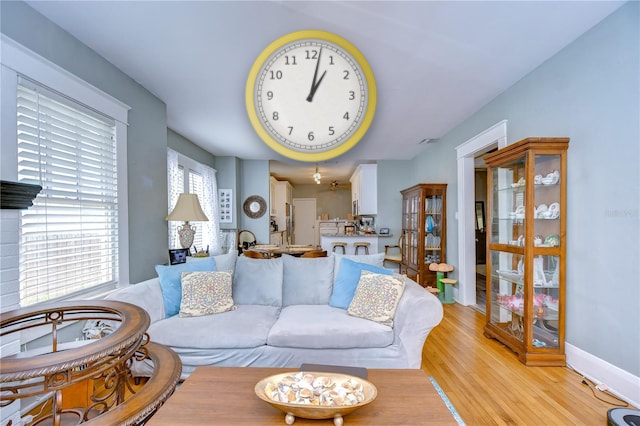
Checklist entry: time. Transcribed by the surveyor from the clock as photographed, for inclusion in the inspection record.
1:02
